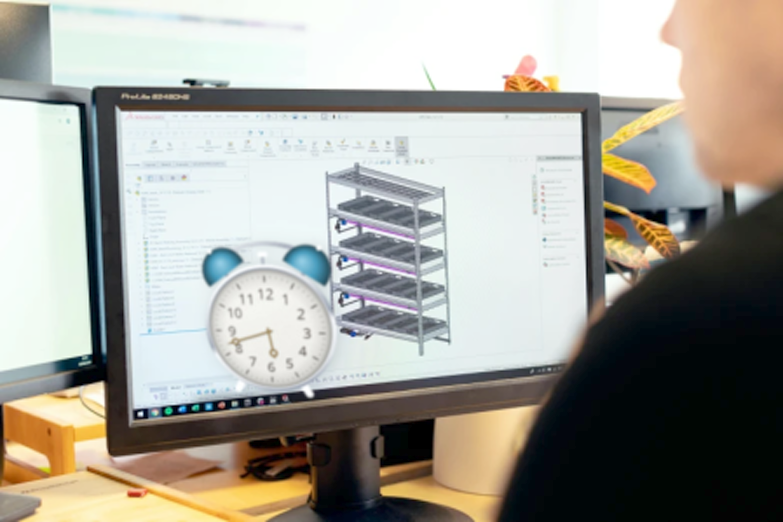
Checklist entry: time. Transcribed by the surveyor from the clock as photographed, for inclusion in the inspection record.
5:42
